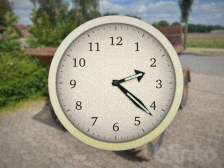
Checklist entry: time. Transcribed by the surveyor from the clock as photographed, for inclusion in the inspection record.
2:22
